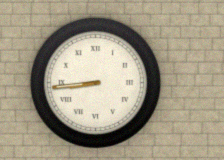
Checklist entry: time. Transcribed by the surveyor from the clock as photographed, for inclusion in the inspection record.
8:44
